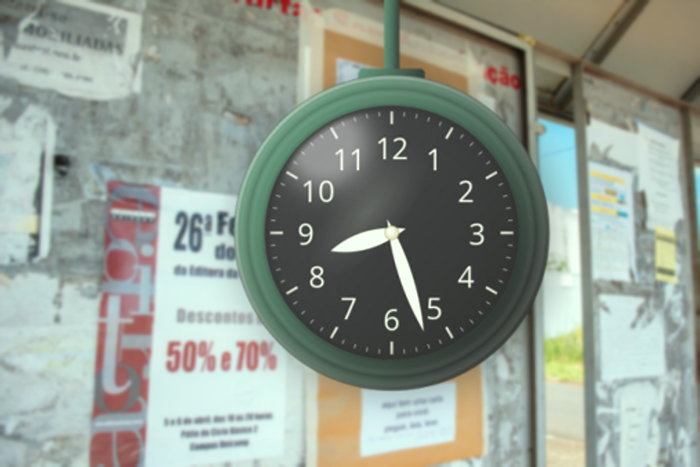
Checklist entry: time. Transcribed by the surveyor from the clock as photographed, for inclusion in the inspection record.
8:27
